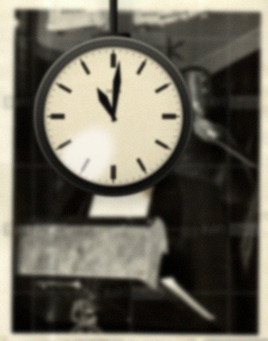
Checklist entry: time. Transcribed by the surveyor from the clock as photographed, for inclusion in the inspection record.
11:01
